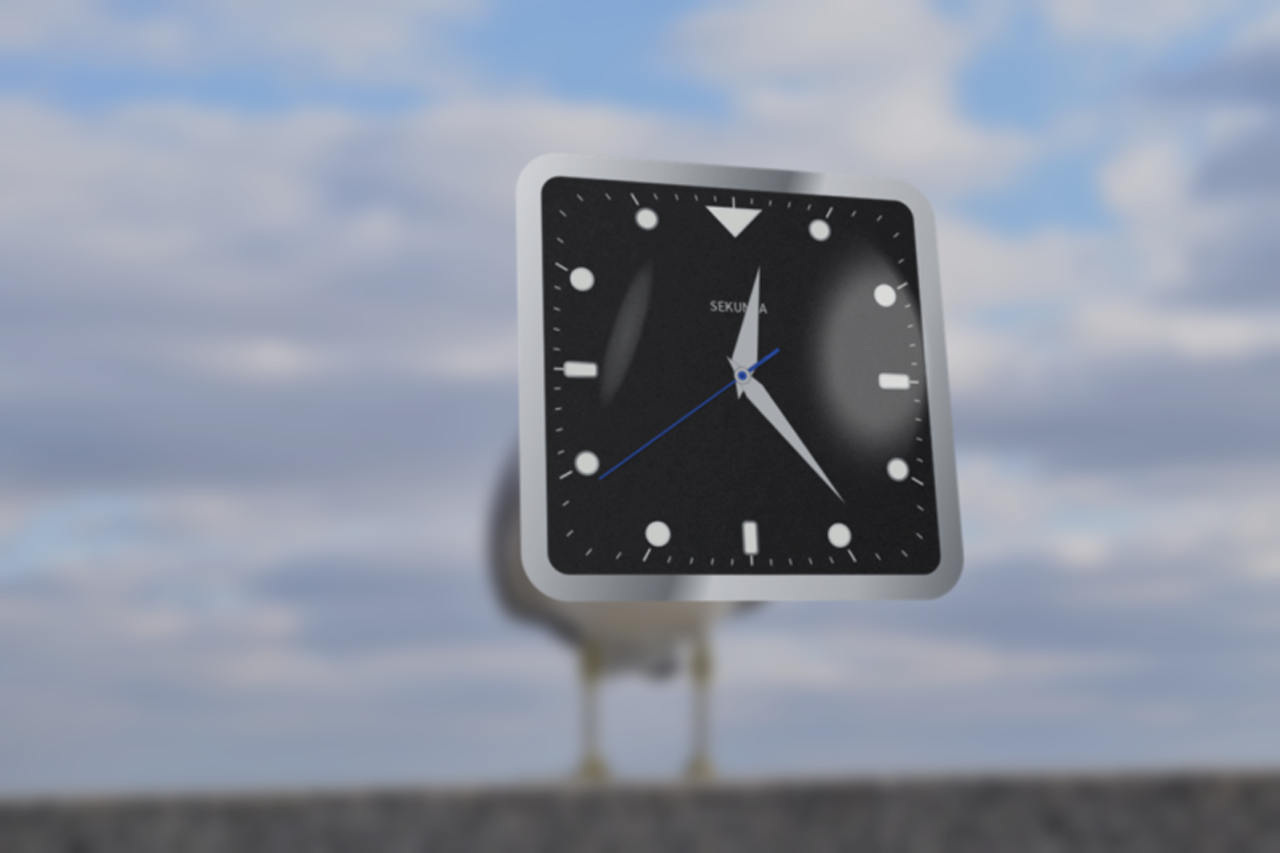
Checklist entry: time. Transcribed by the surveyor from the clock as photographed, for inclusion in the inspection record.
12:23:39
